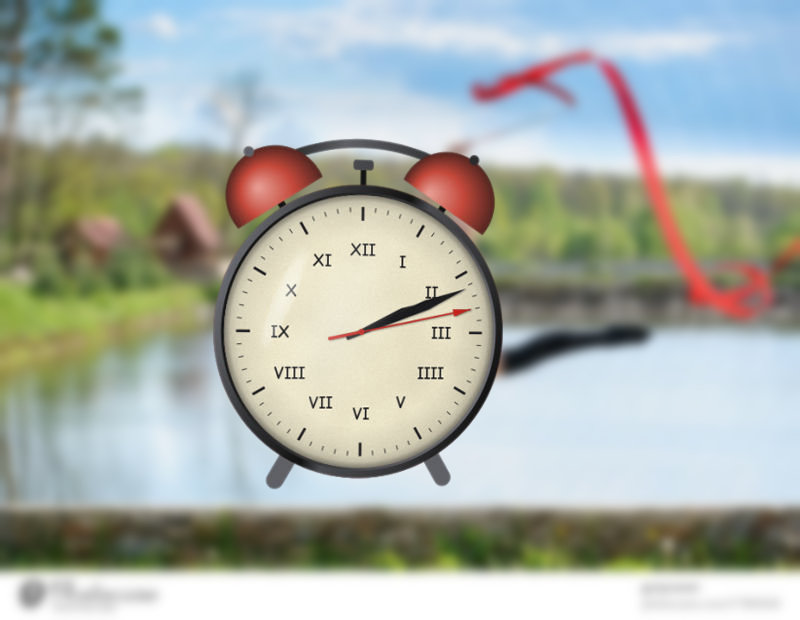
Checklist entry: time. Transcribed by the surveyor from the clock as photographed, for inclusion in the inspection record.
2:11:13
